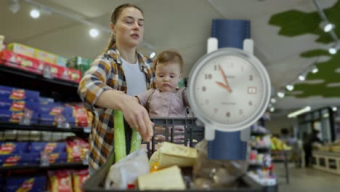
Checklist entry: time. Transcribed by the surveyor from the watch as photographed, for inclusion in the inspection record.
9:56
